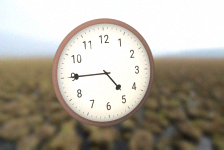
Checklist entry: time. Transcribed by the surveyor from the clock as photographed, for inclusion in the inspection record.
4:45
